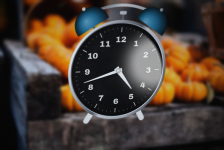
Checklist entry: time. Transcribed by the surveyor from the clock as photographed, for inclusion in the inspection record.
4:42
